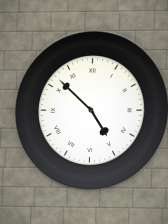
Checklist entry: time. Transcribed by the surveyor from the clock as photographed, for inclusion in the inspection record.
4:52
